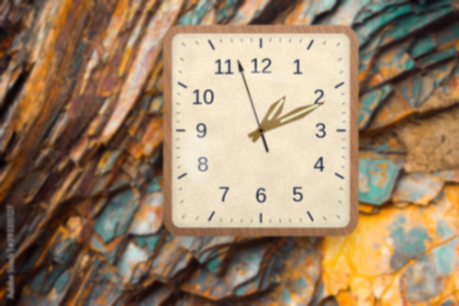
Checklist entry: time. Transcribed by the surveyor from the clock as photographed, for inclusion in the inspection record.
1:10:57
